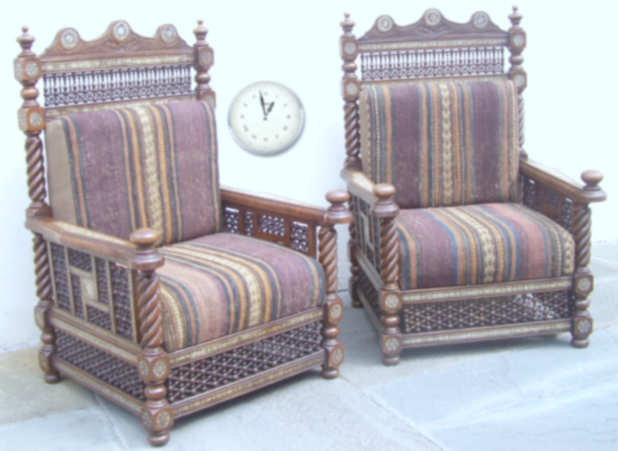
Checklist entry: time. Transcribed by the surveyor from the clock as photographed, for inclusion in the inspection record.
12:58
